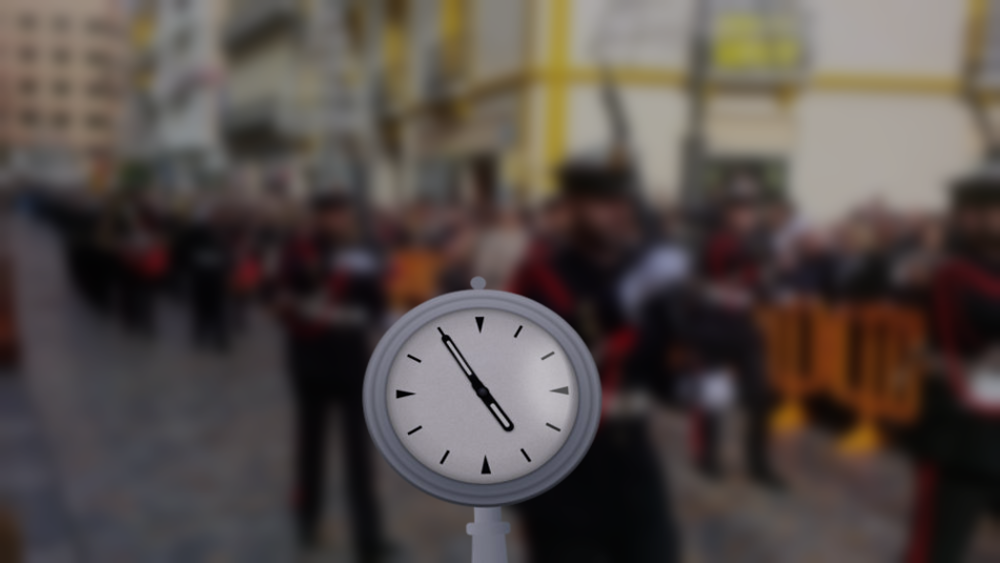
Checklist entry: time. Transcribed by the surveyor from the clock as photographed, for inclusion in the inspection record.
4:55
